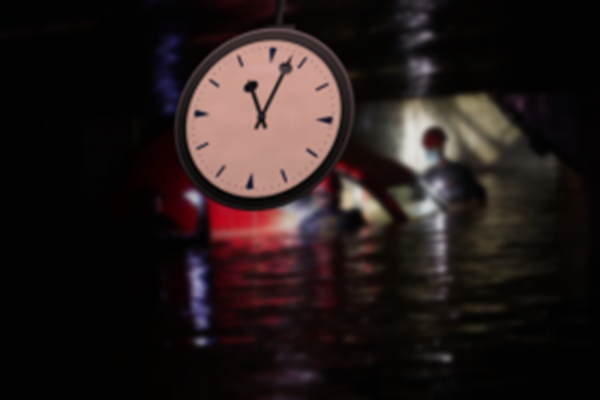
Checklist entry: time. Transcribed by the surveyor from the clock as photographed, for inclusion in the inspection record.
11:03
